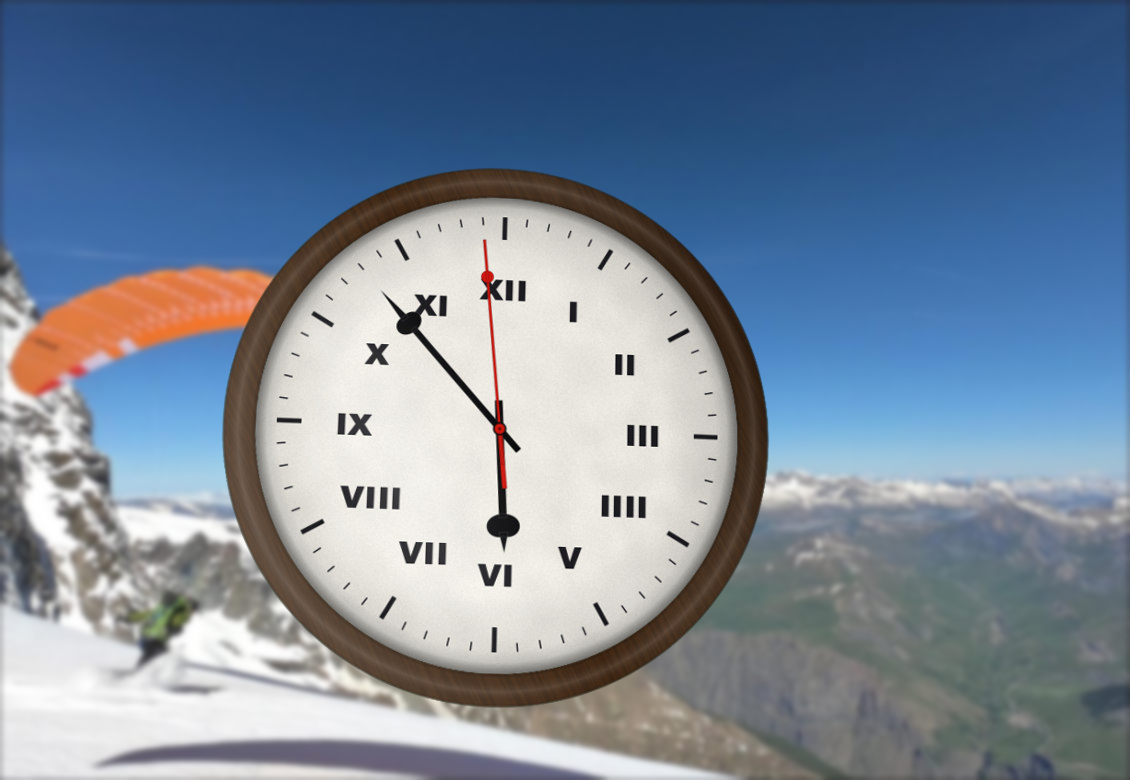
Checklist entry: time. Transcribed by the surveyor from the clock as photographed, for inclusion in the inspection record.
5:52:59
